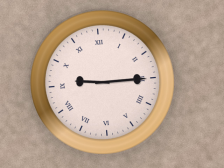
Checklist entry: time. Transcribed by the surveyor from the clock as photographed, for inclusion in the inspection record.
9:15
